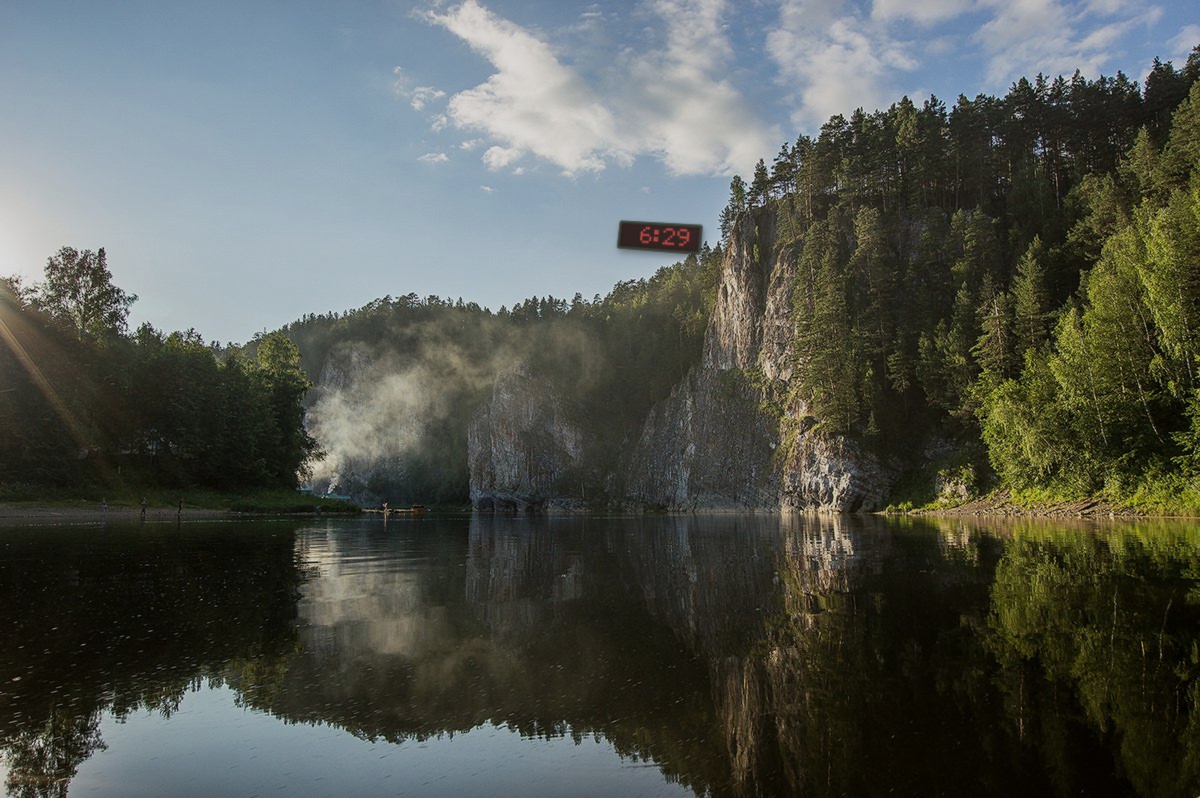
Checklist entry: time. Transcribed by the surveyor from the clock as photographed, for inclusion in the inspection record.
6:29
